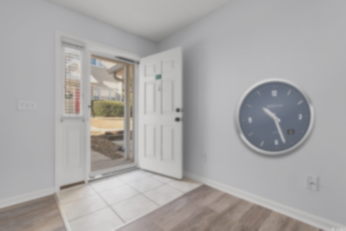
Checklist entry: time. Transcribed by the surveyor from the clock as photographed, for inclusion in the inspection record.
10:27
